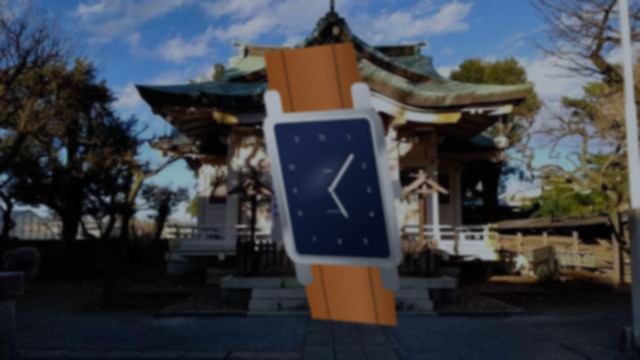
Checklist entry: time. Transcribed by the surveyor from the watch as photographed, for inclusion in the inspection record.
5:07
